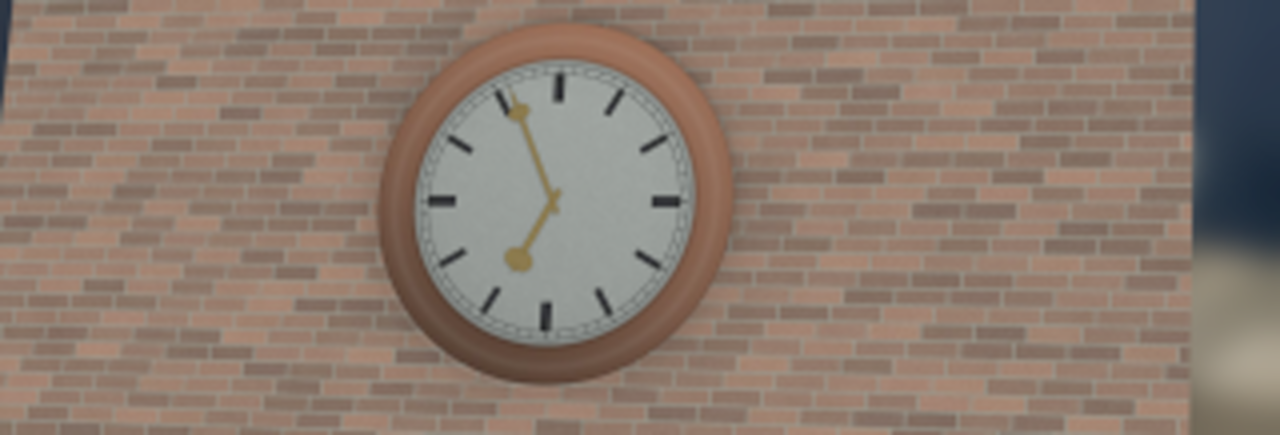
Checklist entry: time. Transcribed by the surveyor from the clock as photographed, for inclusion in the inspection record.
6:56
